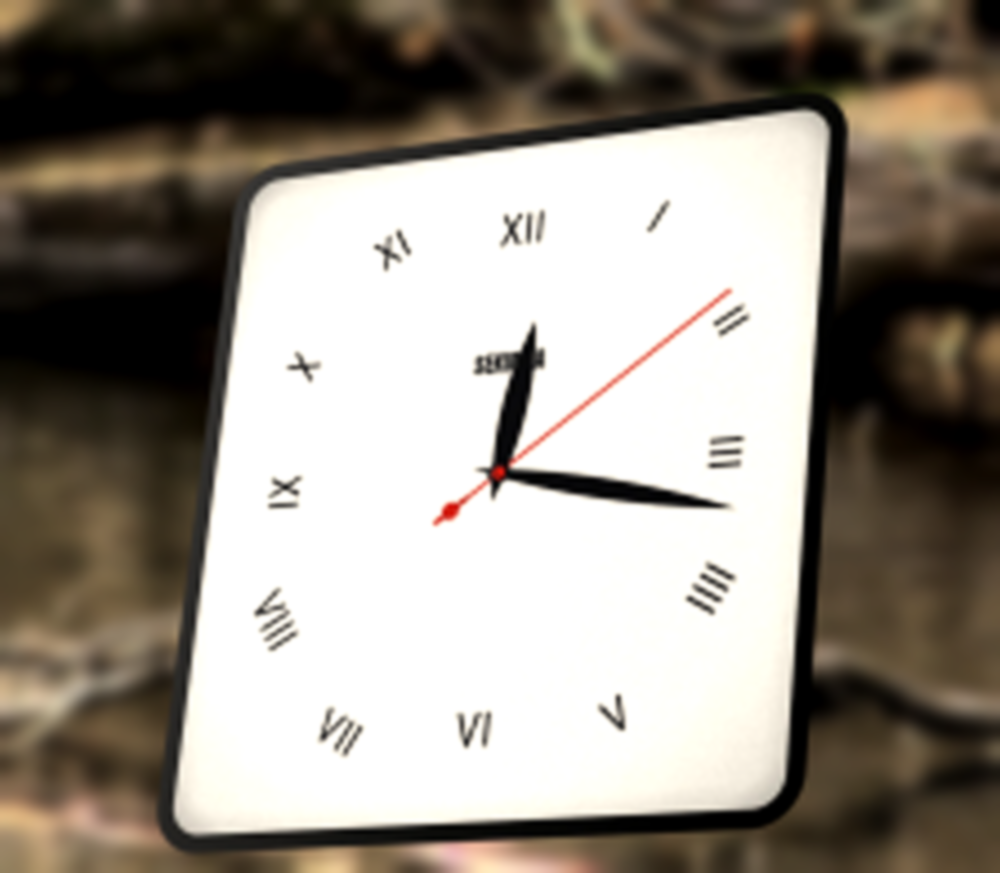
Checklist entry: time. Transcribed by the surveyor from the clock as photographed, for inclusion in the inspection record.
12:17:09
